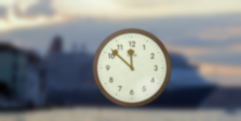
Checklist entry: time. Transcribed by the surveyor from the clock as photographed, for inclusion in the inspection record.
11:52
